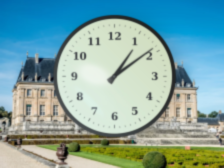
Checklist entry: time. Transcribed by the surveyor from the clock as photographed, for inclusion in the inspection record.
1:09
